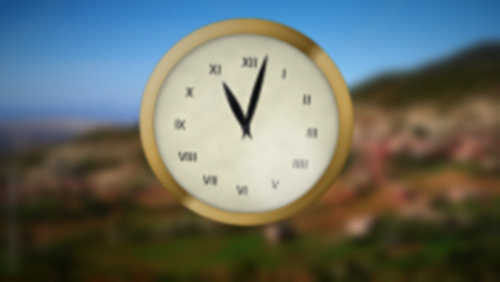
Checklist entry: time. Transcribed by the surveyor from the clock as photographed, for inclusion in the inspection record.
11:02
